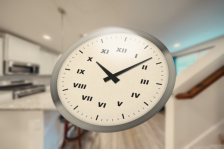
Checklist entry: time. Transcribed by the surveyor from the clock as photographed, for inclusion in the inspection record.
10:08
